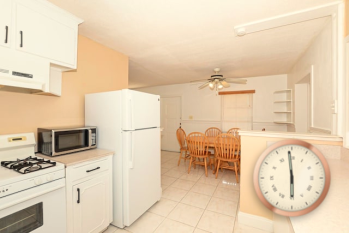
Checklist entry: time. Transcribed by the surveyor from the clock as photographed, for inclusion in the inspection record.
5:59
